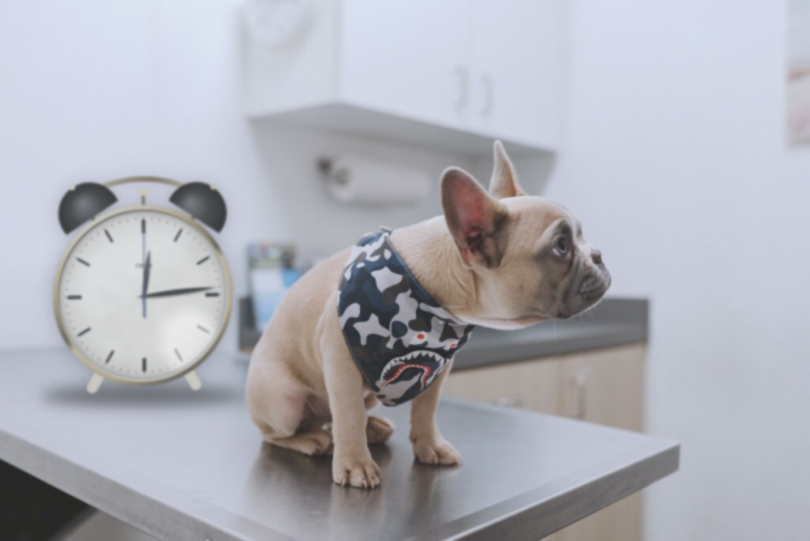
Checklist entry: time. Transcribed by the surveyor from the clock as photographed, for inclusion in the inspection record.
12:14:00
